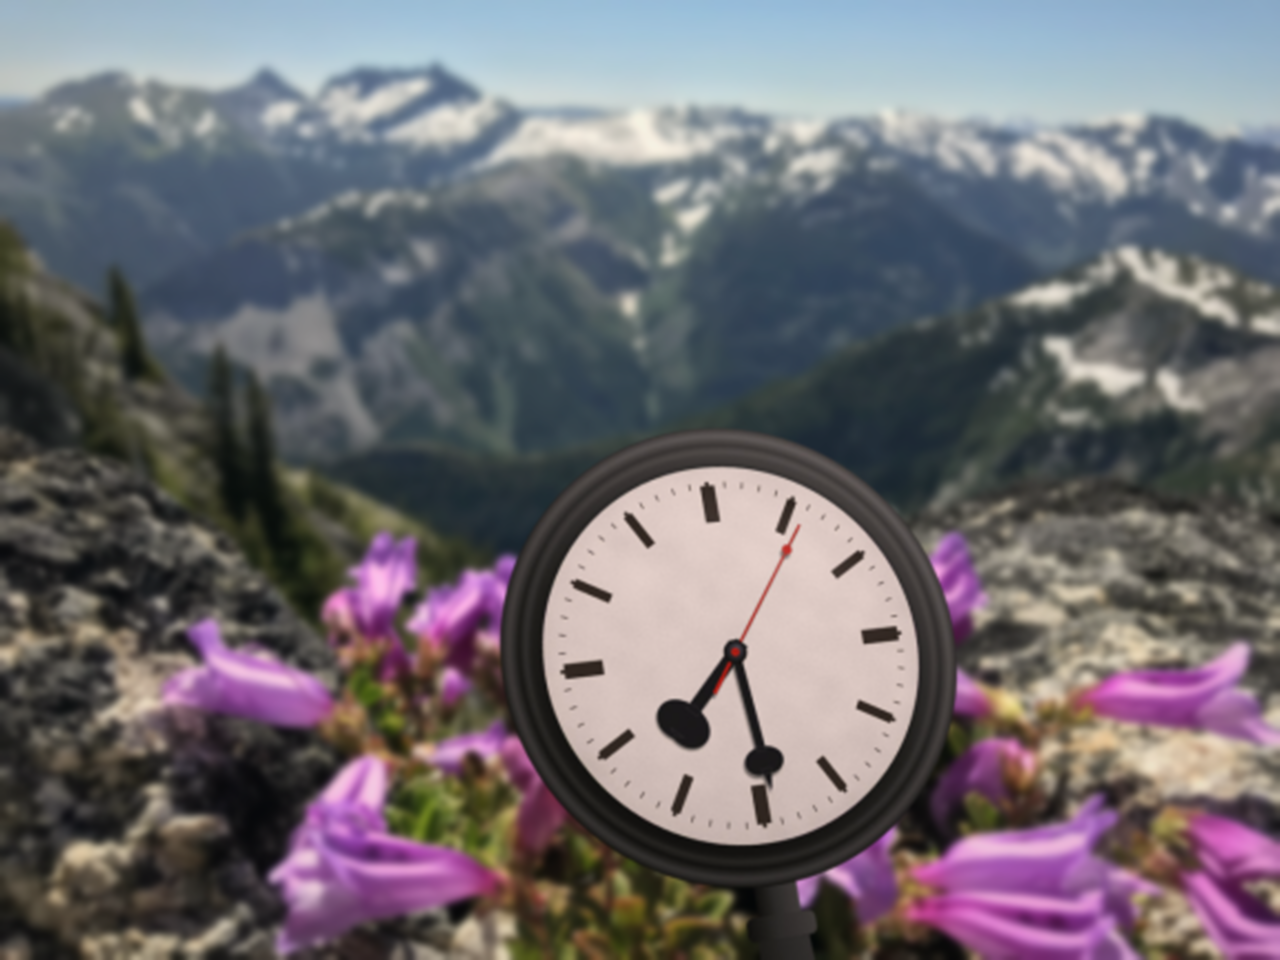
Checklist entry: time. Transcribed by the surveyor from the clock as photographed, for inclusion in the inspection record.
7:29:06
